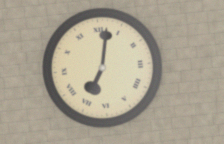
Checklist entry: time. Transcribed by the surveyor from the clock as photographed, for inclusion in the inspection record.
7:02
